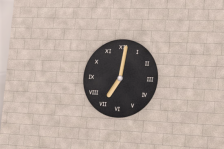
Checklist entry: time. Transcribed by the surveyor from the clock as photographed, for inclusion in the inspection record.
7:01
